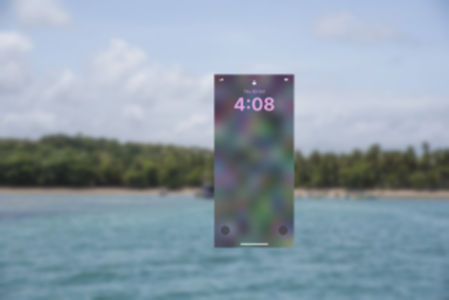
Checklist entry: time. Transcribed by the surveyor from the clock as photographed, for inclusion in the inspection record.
4:08
